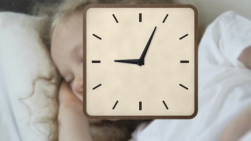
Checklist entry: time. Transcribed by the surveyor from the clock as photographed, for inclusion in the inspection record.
9:04
